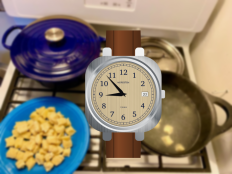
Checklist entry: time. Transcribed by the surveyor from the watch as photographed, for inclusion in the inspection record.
8:53
